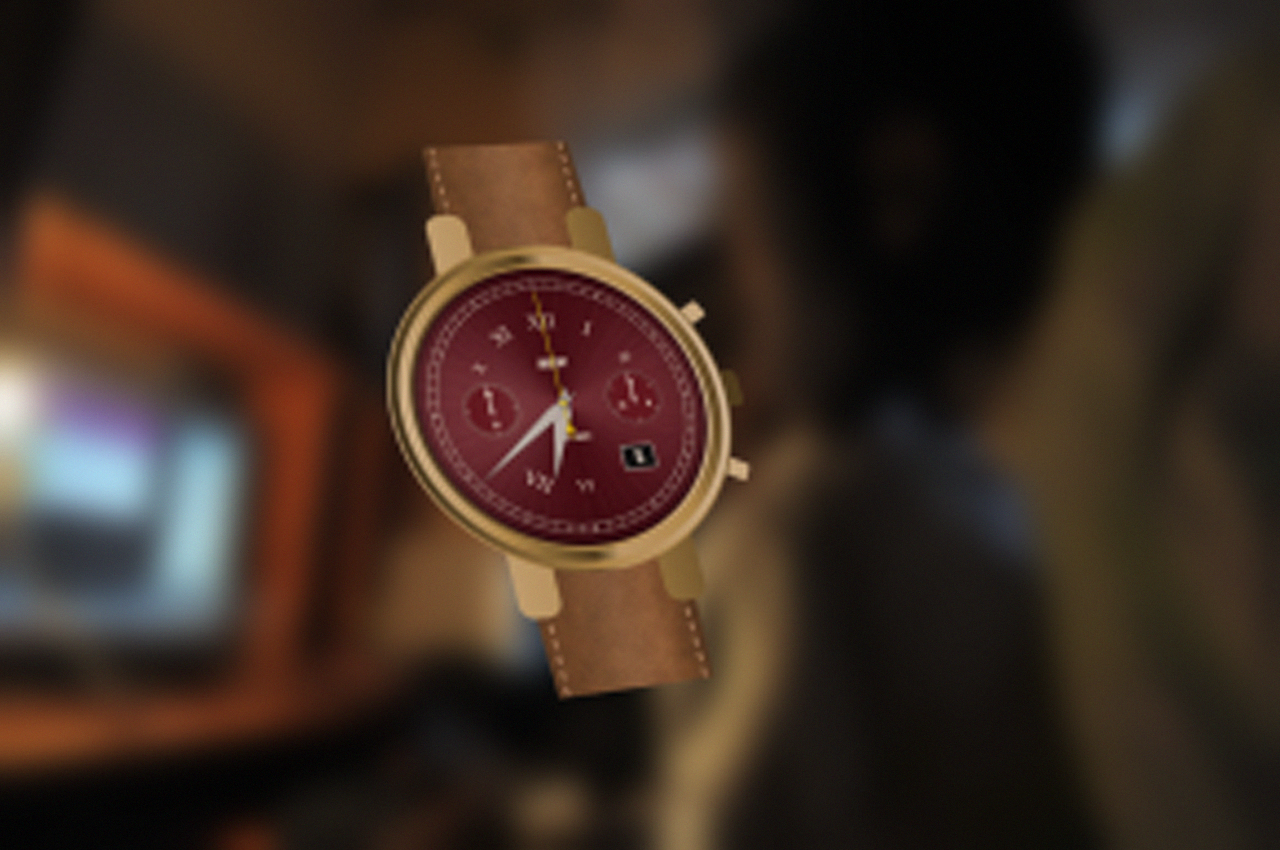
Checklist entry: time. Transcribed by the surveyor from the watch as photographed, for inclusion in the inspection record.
6:39
